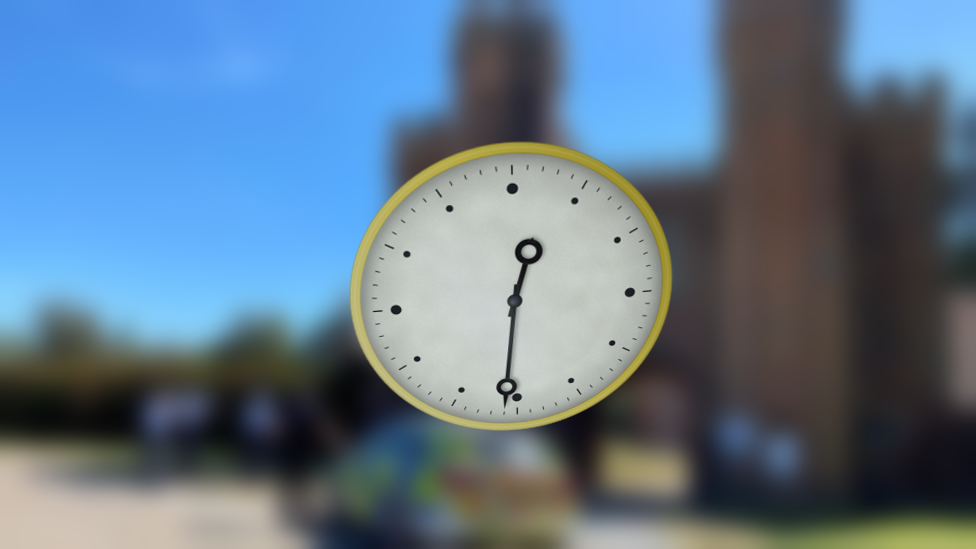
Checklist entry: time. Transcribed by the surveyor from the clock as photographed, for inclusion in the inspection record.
12:31
